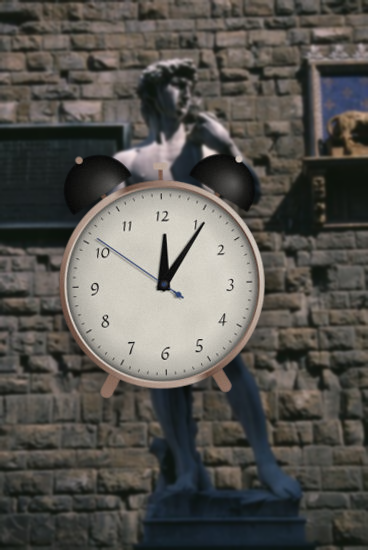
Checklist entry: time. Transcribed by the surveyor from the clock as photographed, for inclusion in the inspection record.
12:05:51
